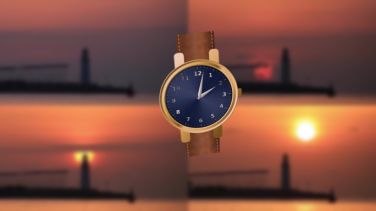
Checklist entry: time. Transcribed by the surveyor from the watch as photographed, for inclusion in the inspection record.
2:02
